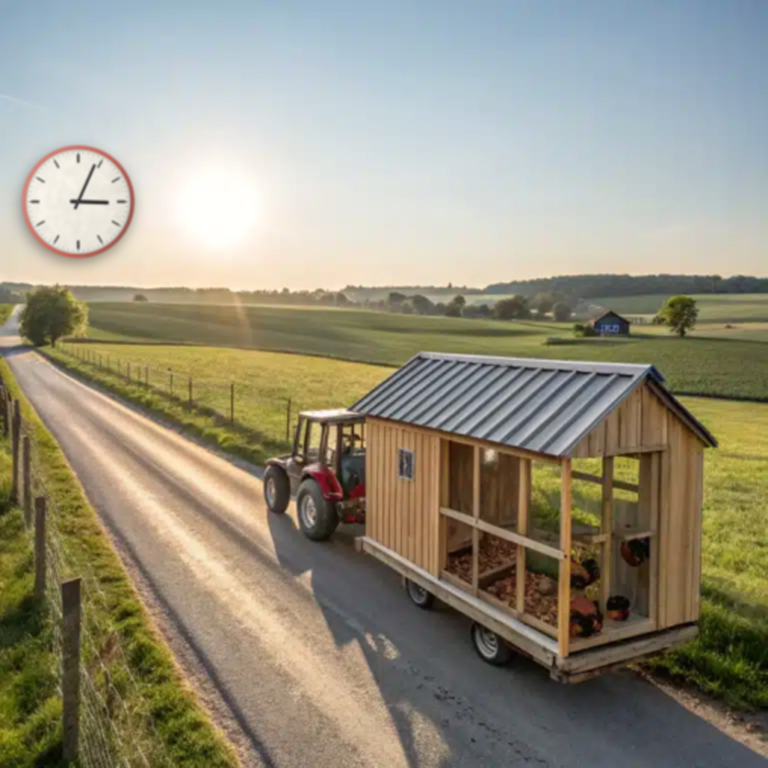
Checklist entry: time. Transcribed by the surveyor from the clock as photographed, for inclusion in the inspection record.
3:04
